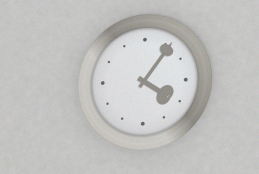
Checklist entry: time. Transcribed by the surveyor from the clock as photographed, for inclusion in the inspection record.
4:06
